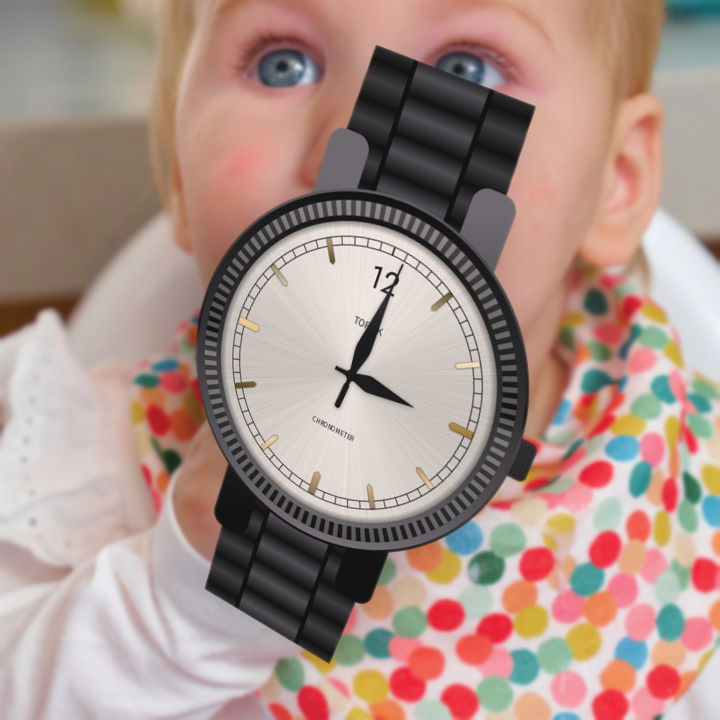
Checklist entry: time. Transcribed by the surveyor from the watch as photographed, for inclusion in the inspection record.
3:01:01
